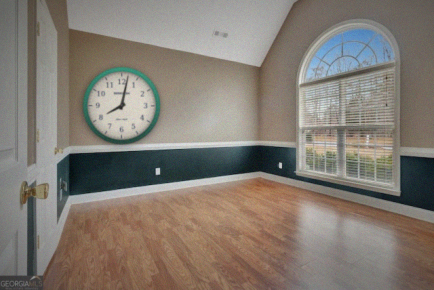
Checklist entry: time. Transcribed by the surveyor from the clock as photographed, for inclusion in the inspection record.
8:02
